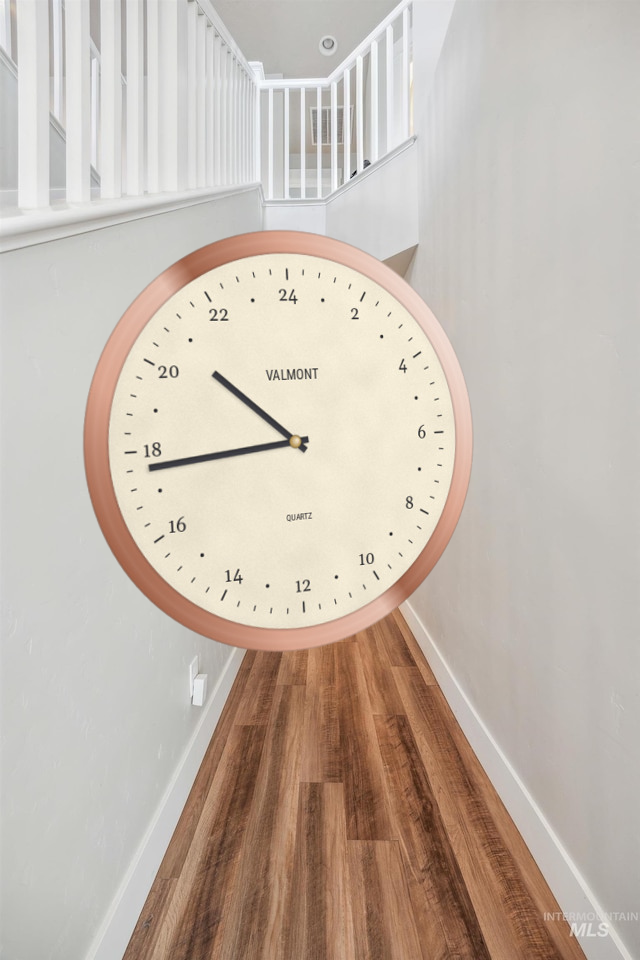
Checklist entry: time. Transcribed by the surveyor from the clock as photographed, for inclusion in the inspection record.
20:44
